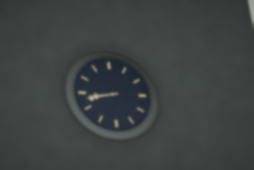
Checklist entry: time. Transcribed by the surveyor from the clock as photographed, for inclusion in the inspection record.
8:43
